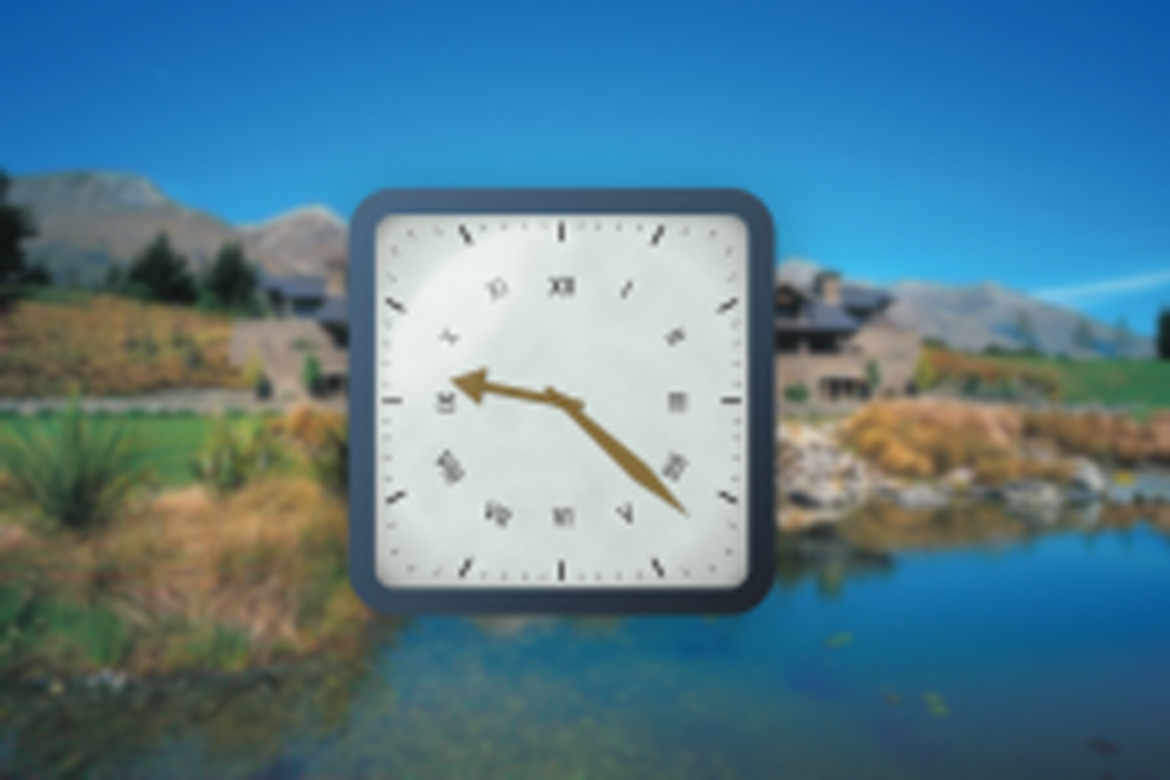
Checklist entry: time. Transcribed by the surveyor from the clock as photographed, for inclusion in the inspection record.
9:22
